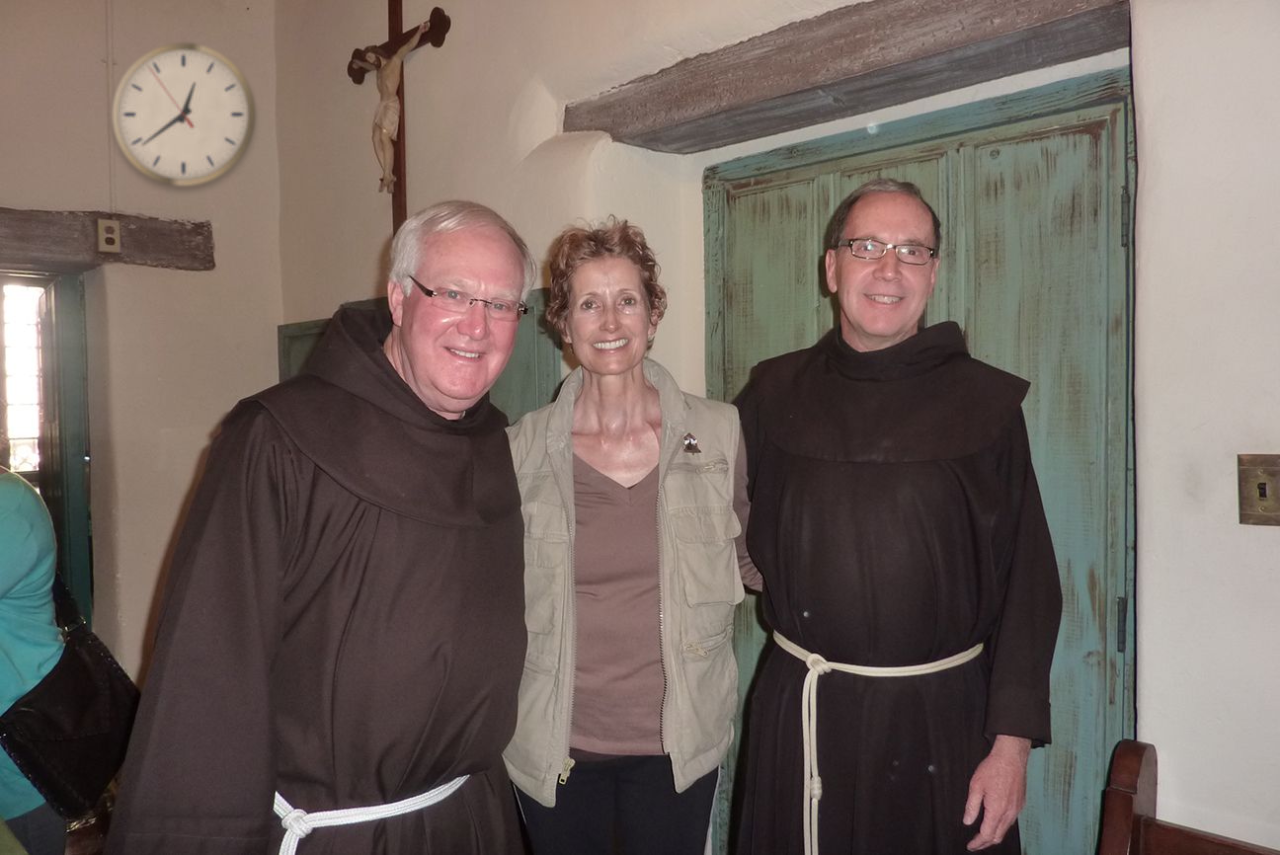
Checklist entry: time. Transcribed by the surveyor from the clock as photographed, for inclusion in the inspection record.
12:38:54
